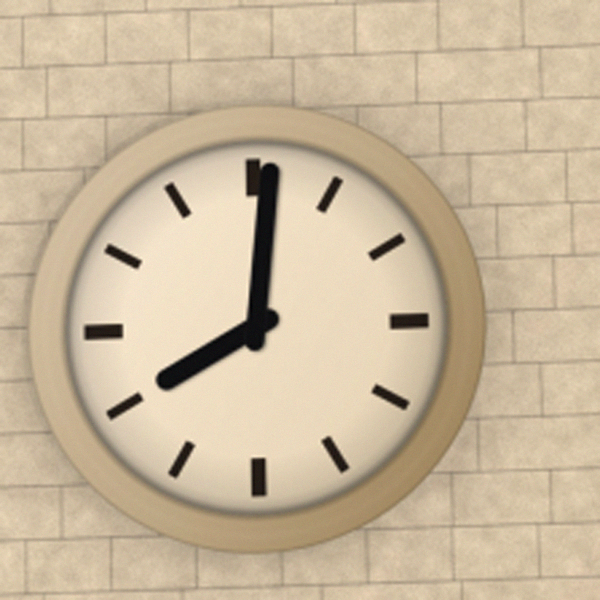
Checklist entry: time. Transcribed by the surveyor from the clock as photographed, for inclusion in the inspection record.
8:01
